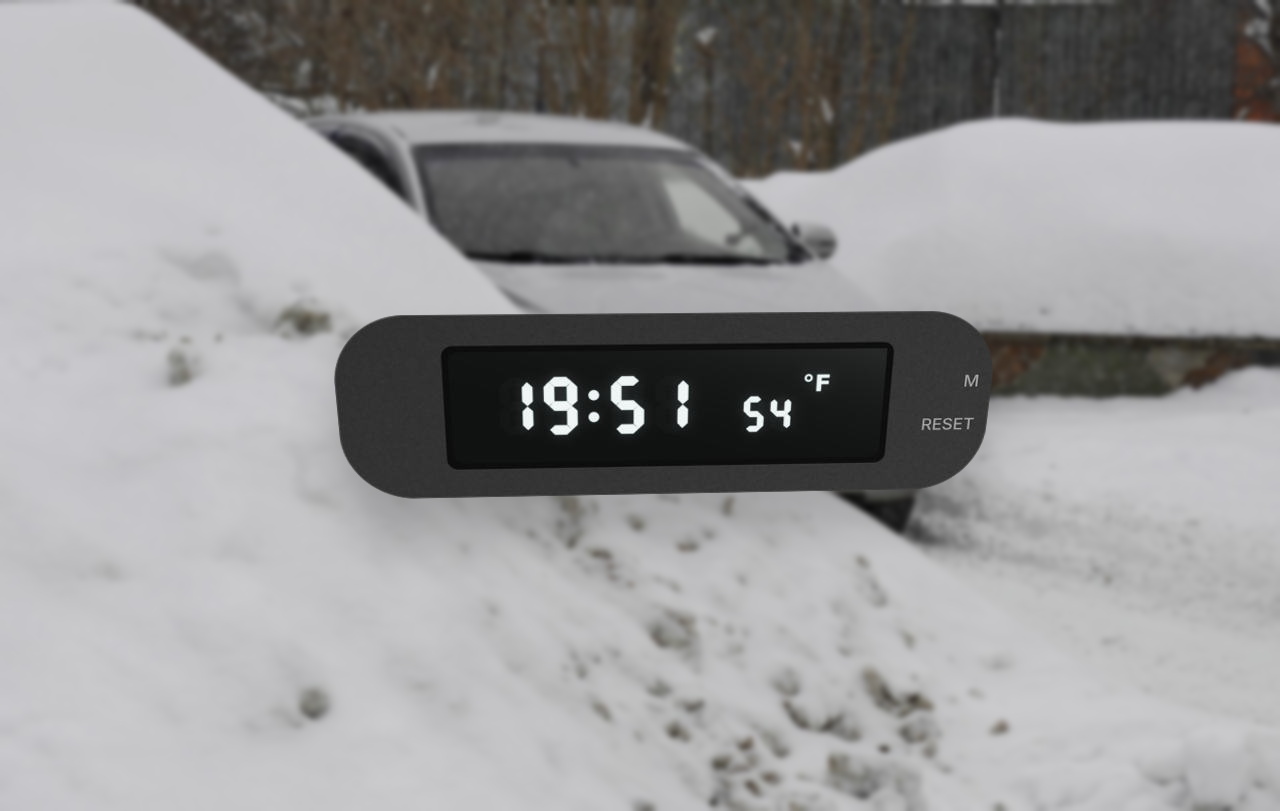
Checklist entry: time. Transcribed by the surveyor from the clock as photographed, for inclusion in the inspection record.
19:51
